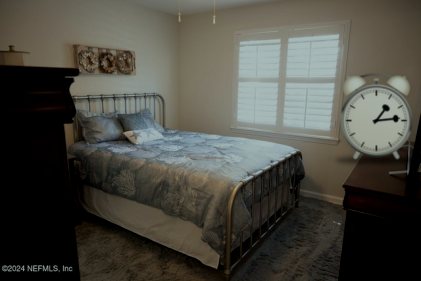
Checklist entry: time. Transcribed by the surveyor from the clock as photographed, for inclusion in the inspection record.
1:14
